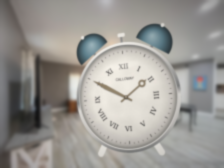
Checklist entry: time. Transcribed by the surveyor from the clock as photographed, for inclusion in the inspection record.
1:50
